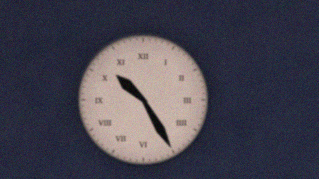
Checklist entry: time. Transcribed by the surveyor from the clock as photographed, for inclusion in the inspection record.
10:25
